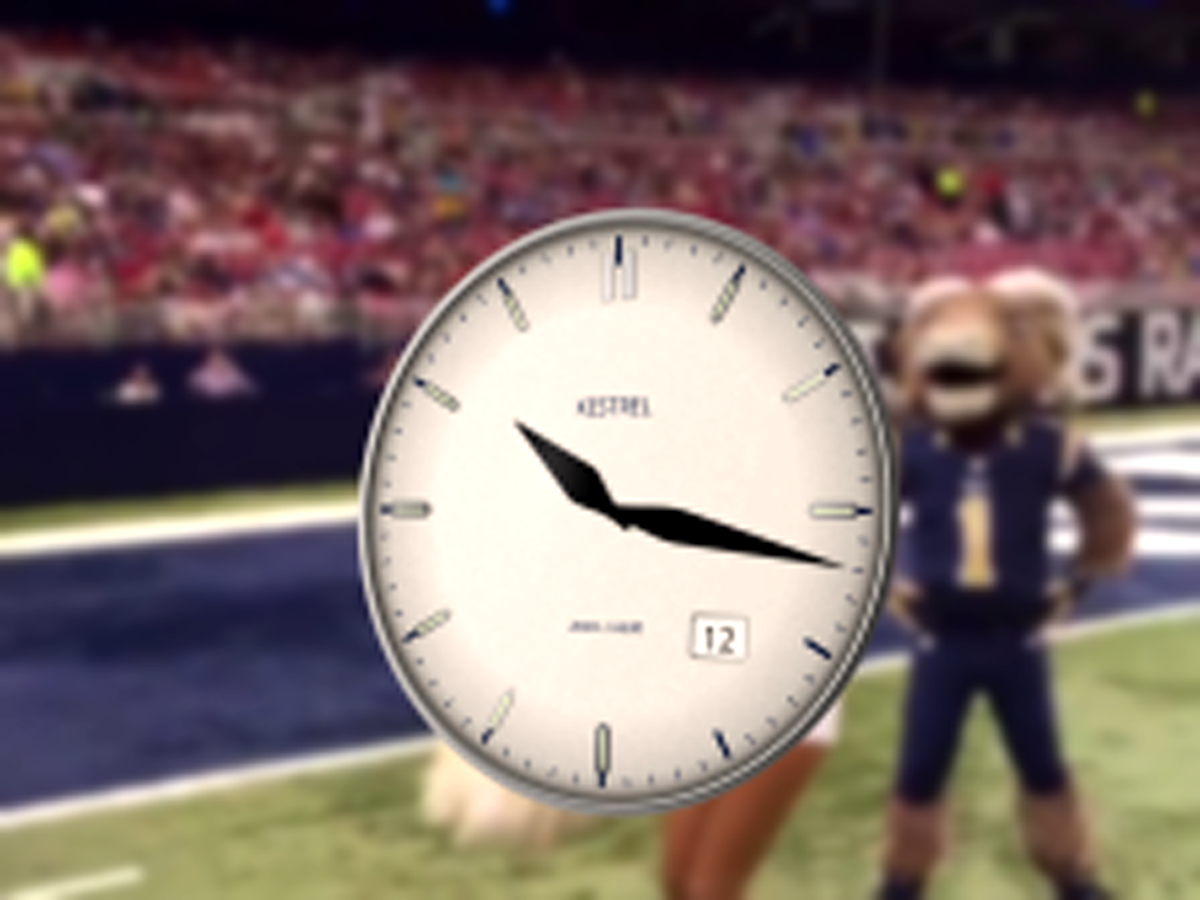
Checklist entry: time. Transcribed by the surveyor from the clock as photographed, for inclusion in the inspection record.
10:17
